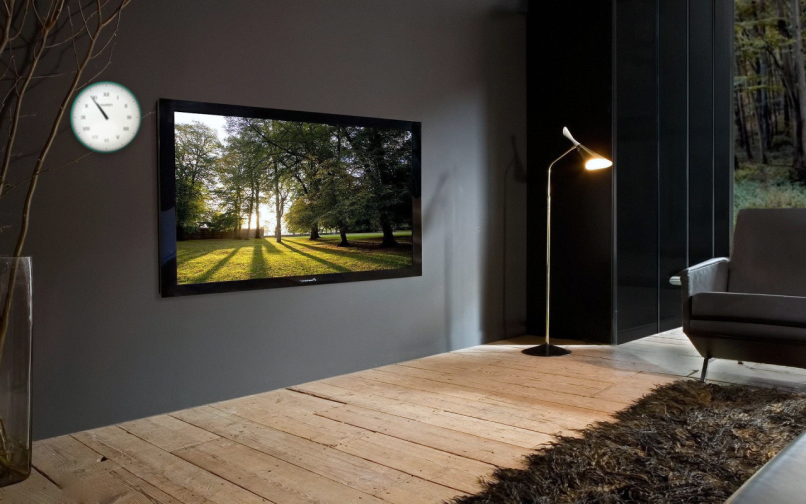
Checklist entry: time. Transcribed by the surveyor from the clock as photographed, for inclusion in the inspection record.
10:54
